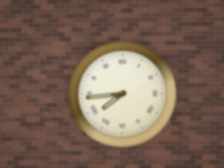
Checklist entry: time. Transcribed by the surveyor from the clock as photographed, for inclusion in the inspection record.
7:44
